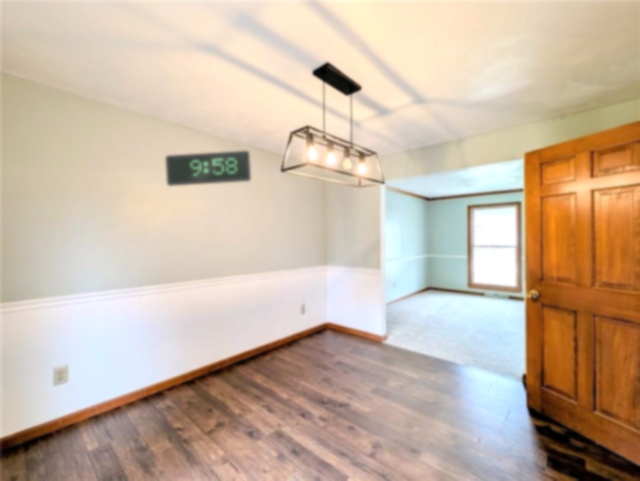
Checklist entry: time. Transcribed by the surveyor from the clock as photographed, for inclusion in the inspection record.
9:58
